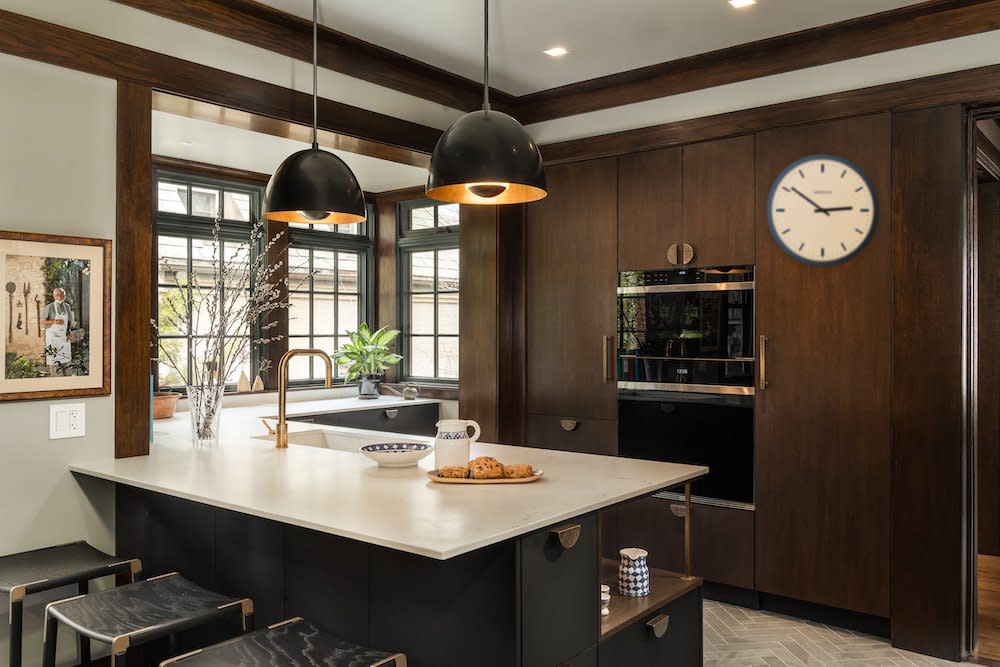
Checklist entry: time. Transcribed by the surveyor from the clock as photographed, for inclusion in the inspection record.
2:51
